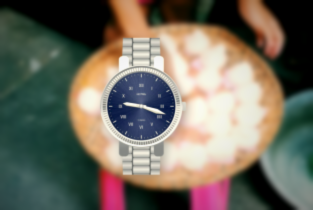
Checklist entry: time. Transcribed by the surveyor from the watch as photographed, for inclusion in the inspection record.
9:18
